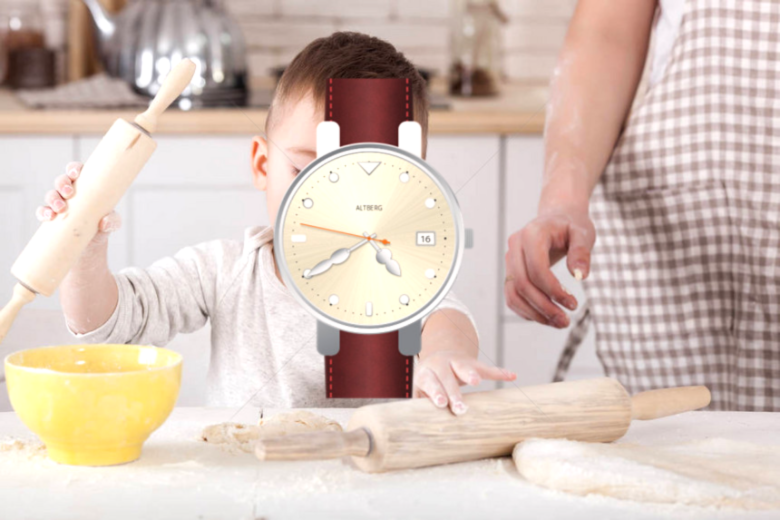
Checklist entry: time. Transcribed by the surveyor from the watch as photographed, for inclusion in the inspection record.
4:39:47
